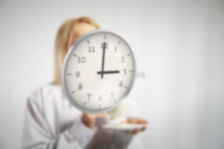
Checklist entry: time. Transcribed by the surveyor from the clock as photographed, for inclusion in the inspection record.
3:00
